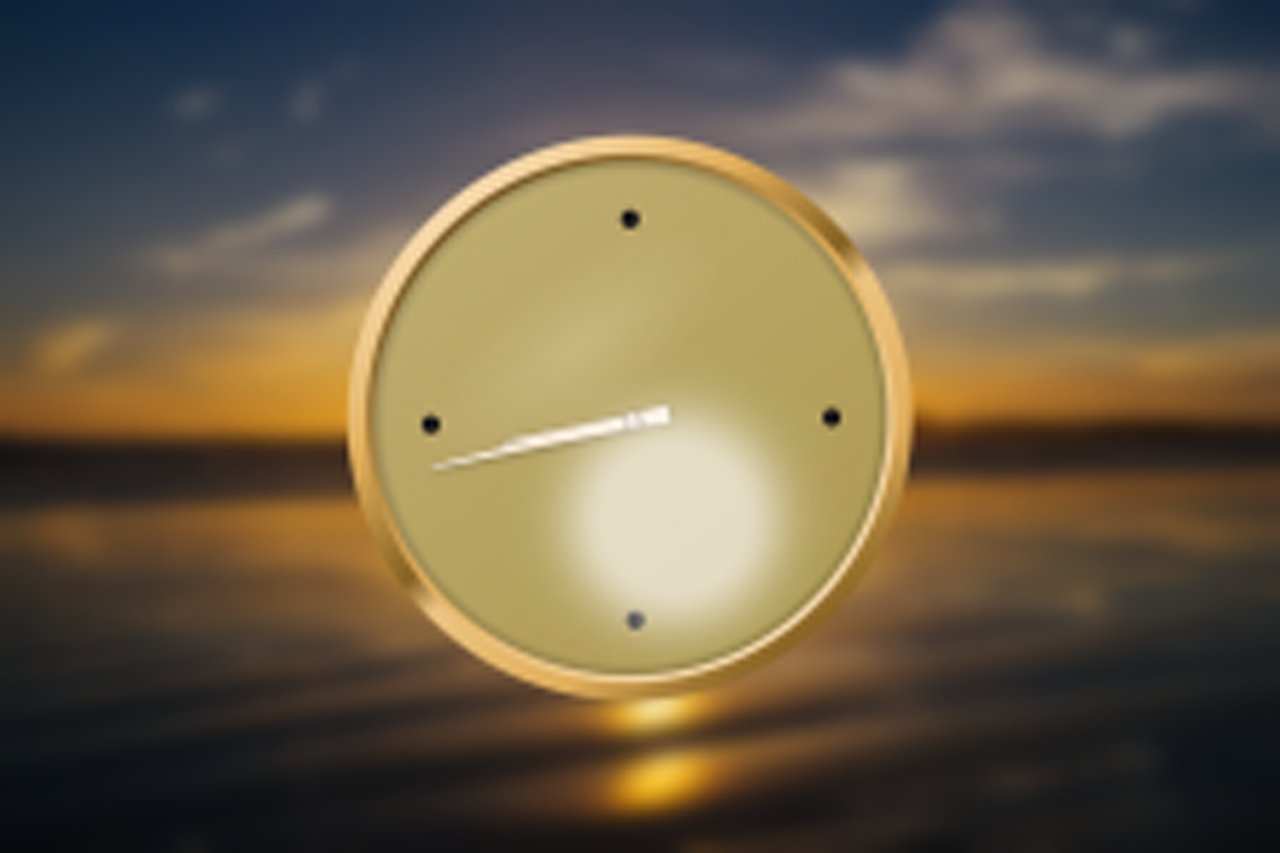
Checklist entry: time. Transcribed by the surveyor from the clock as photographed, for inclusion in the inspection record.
8:43
